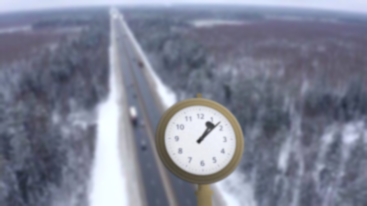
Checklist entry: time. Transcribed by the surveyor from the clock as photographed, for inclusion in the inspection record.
1:08
